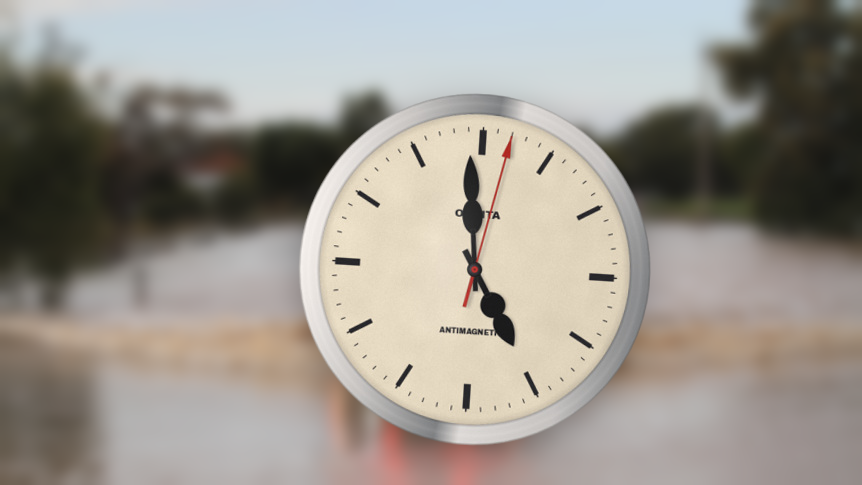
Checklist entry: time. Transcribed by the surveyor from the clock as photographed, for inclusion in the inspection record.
4:59:02
